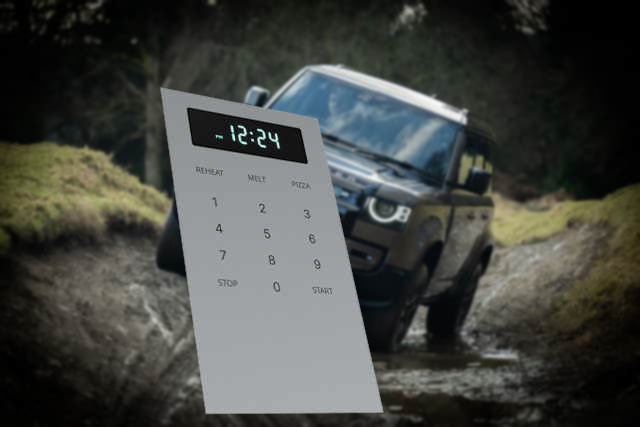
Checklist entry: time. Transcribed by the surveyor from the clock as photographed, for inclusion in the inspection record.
12:24
